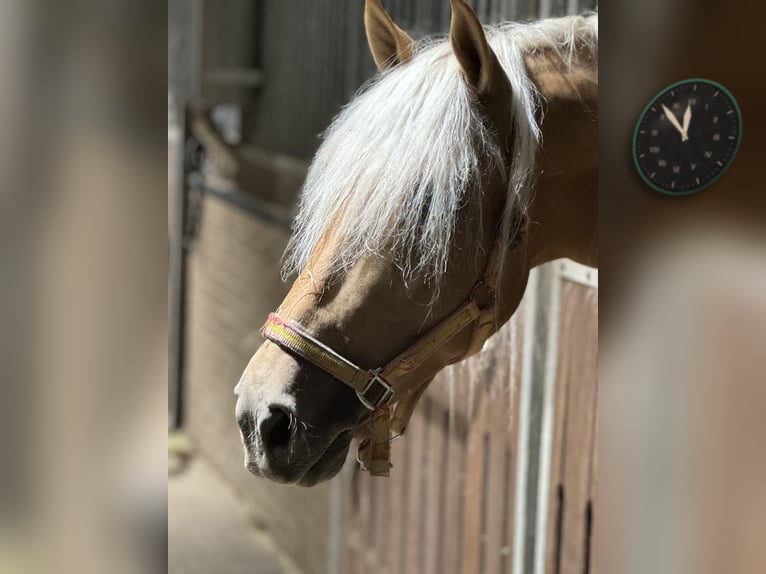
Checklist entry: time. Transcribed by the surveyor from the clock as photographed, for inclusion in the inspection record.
11:52
